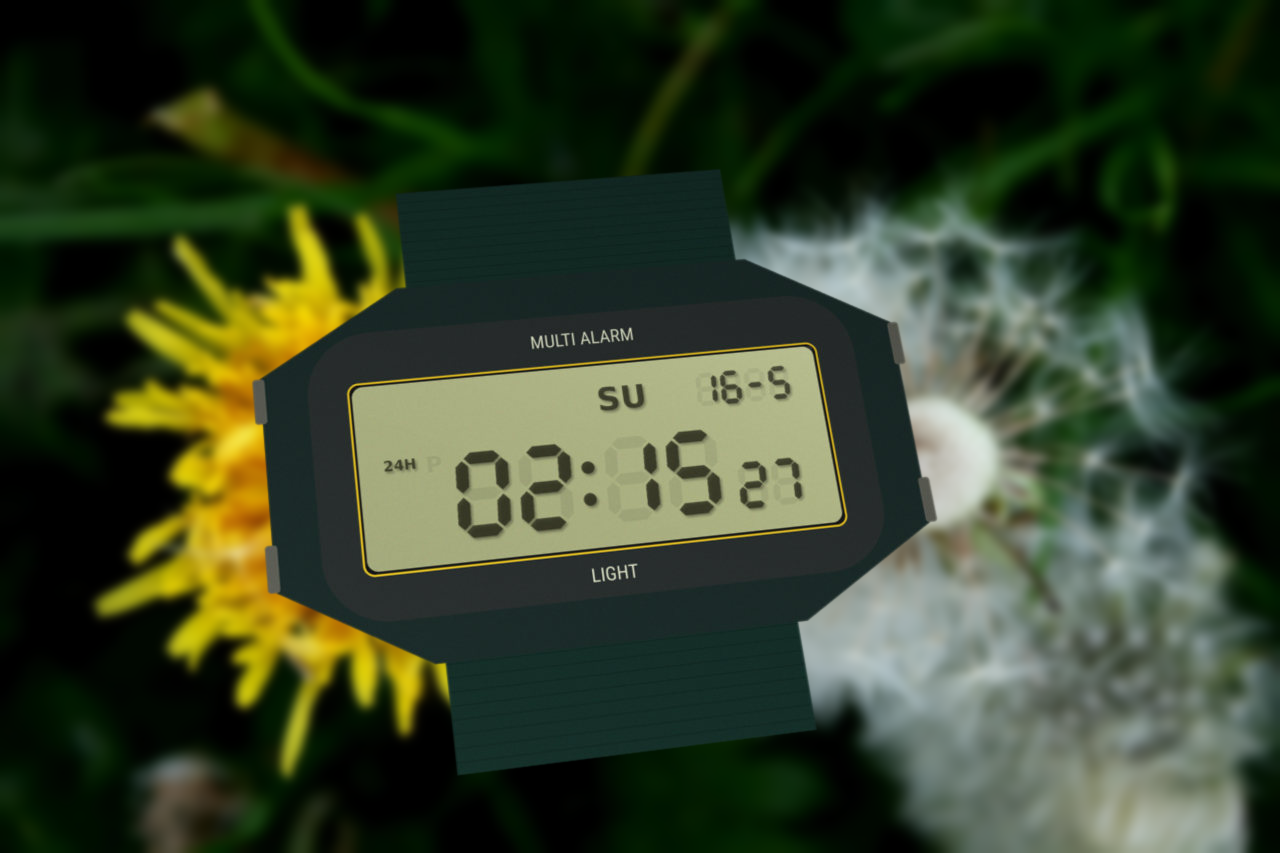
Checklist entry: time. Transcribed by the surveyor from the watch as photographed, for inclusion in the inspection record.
2:15:27
